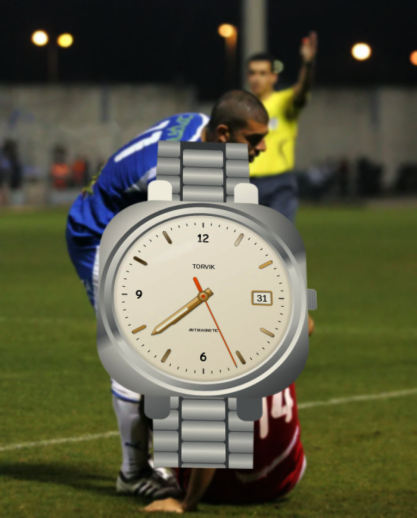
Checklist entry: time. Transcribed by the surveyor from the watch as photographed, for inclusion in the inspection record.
7:38:26
